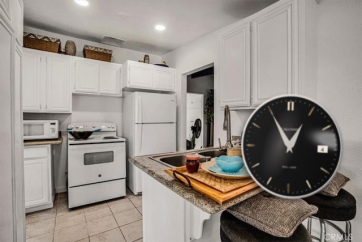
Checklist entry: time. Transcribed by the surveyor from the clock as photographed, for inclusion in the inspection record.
12:55
